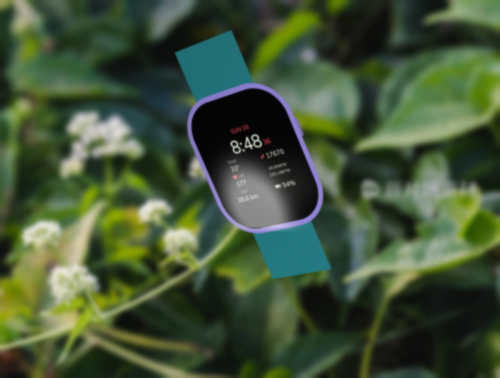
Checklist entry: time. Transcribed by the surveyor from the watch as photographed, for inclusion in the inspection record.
8:48
